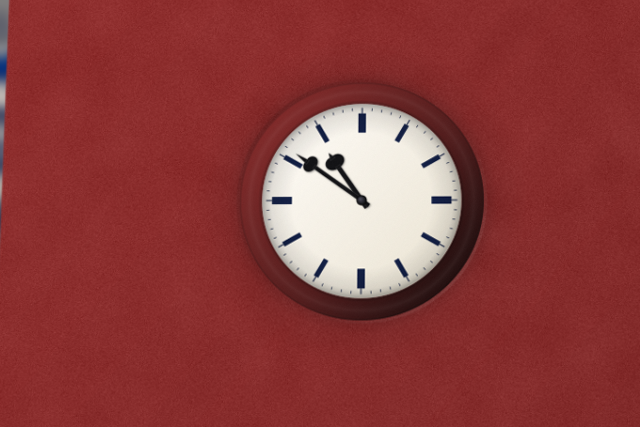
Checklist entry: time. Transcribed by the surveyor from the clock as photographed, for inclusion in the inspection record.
10:51
